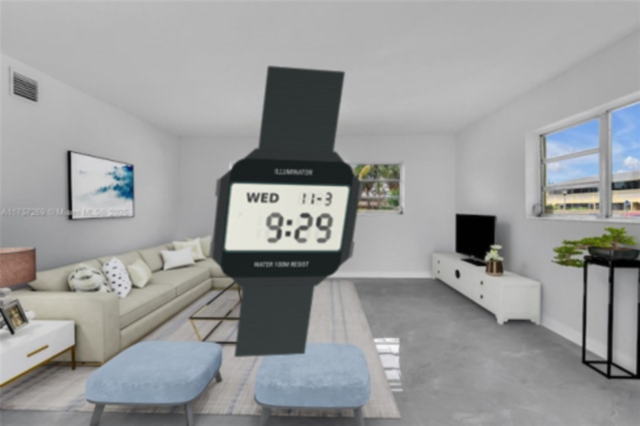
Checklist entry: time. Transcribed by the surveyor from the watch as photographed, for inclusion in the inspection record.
9:29
